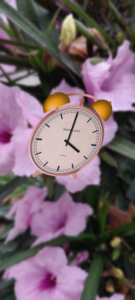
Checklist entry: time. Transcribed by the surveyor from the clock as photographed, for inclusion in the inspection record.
4:00
